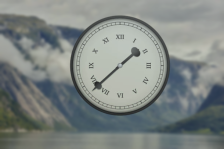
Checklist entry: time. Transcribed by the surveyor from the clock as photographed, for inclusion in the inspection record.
1:38
